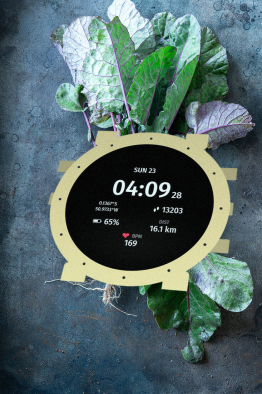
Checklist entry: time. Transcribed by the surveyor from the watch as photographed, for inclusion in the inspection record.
4:09:28
